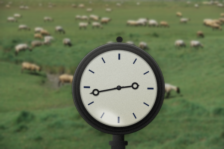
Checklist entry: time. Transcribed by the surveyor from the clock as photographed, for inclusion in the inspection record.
2:43
